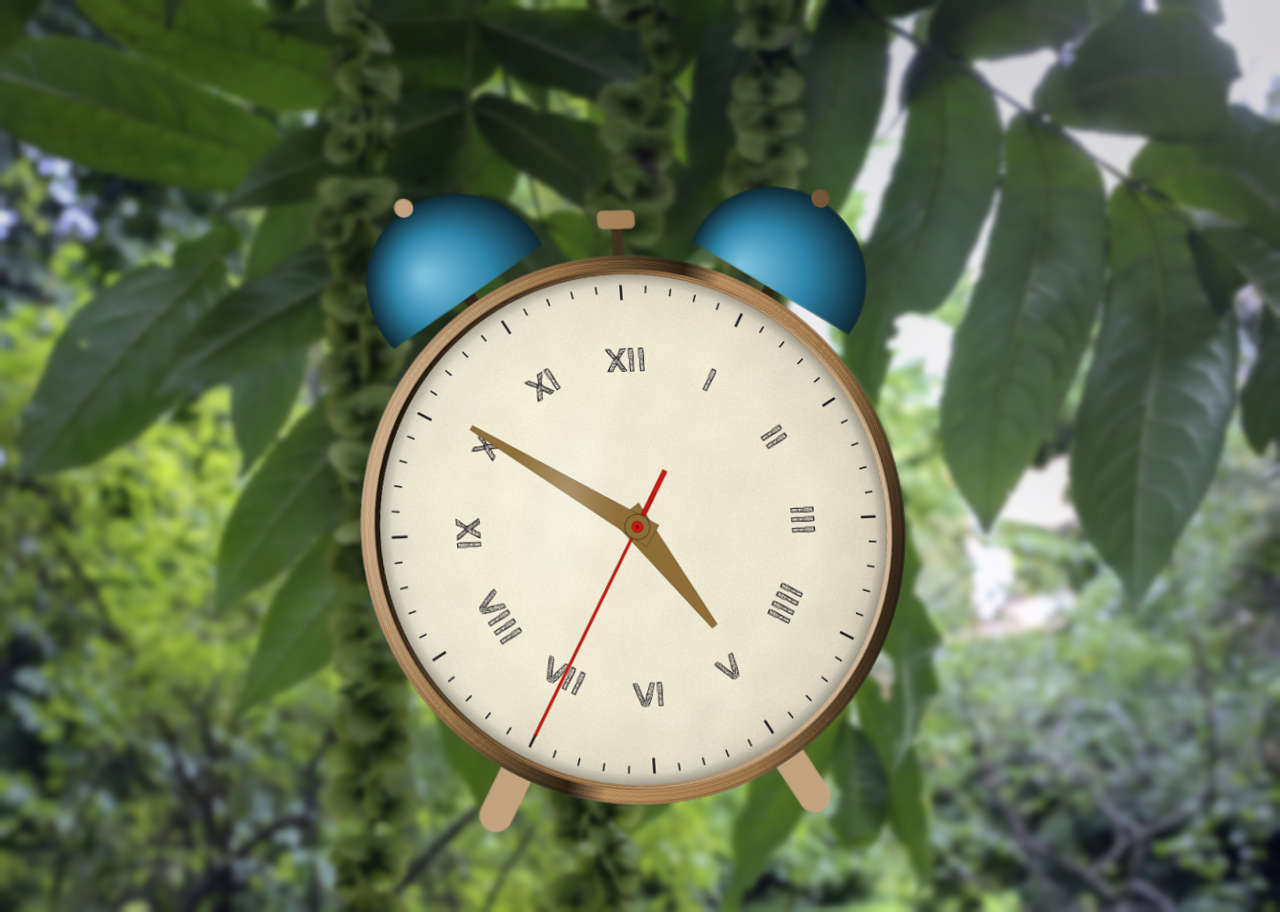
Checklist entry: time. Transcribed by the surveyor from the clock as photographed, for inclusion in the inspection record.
4:50:35
